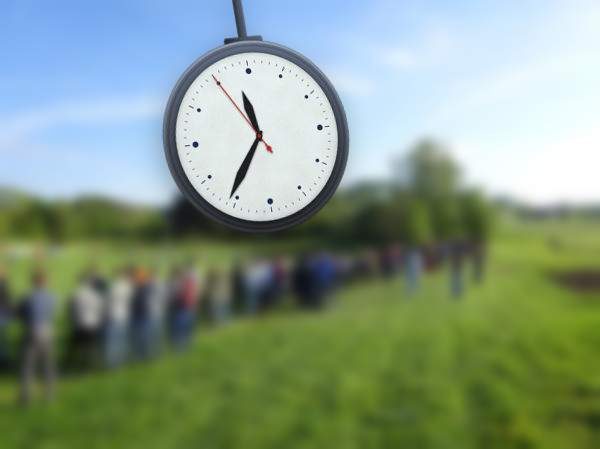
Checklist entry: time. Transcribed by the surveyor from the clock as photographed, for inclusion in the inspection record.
11:35:55
